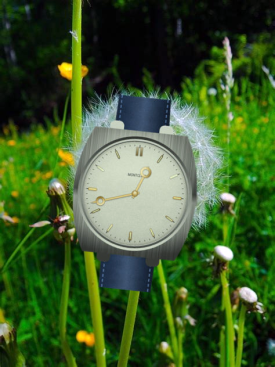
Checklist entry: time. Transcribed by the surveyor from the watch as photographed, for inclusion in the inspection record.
12:42
